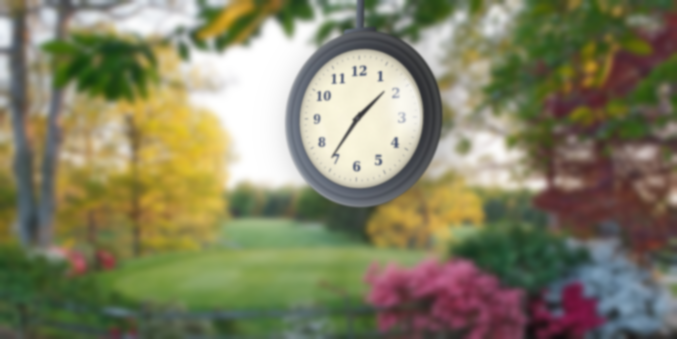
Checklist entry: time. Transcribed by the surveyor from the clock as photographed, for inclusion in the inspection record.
1:36
